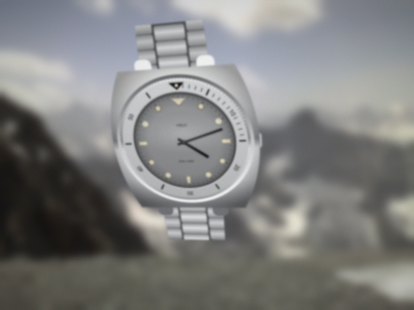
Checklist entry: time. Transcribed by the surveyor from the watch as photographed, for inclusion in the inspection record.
4:12
